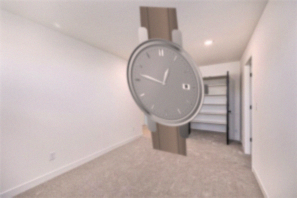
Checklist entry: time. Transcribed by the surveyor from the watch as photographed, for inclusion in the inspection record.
12:47
